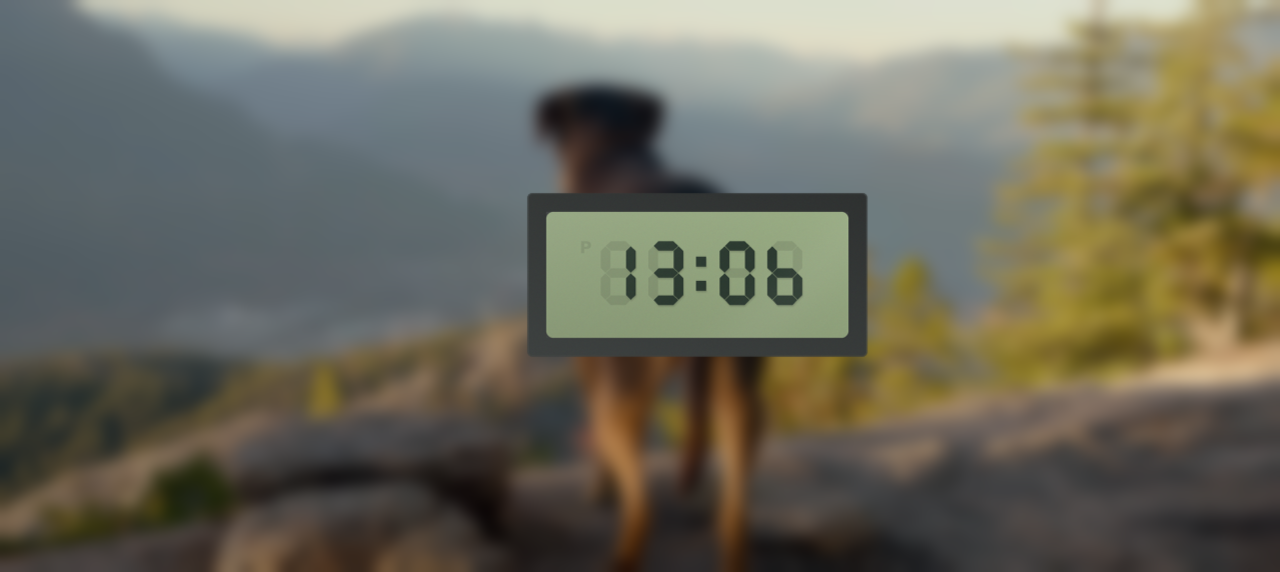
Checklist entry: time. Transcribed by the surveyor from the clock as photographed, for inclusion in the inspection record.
13:06
